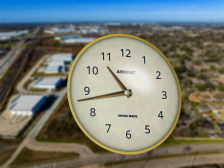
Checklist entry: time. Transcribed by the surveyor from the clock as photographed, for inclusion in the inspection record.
10:43
